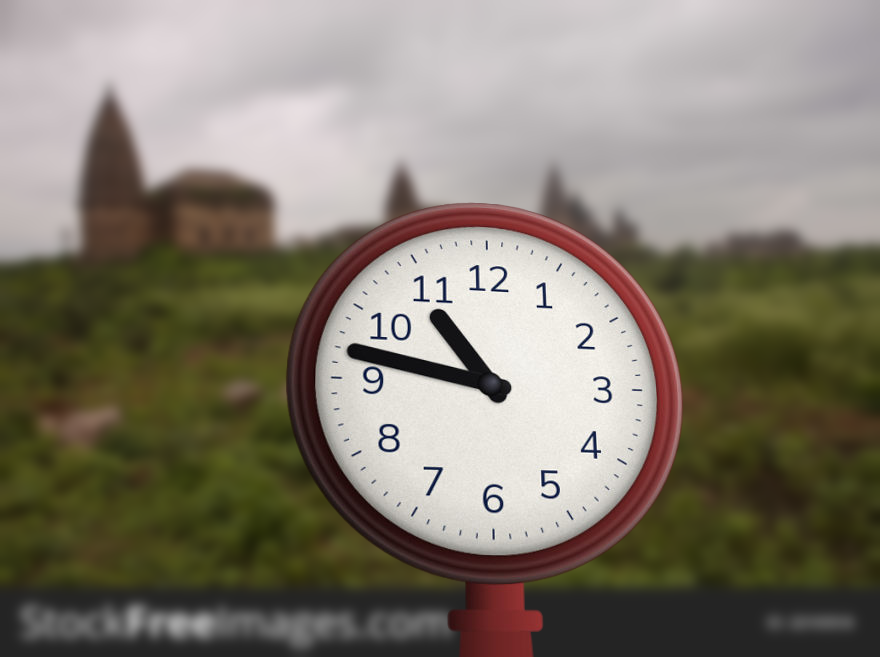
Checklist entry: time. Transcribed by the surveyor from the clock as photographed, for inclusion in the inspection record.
10:47
